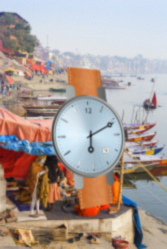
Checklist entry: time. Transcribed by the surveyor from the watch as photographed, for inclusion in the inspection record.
6:11
